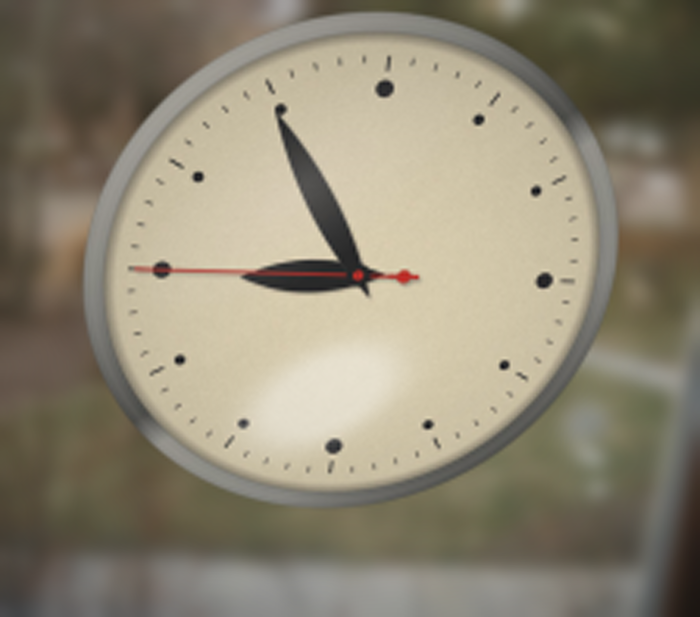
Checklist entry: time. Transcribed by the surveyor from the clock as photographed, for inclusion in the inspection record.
8:54:45
